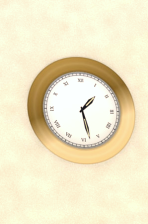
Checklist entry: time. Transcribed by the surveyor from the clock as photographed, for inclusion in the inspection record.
1:28
